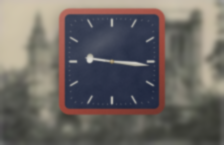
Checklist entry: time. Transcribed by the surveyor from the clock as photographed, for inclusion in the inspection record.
9:16
